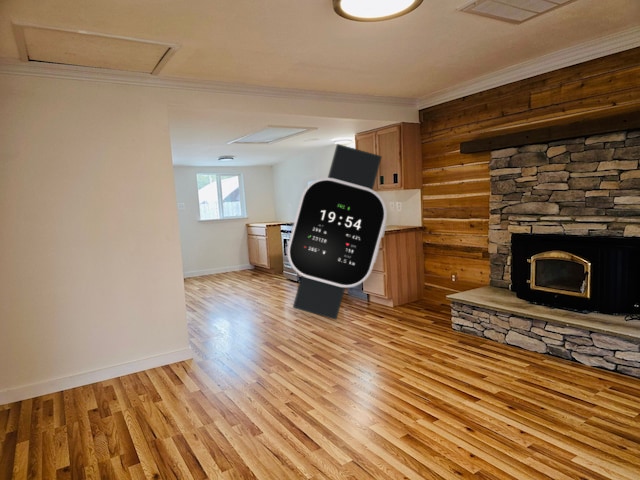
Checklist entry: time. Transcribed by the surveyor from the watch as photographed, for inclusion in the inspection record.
19:54
